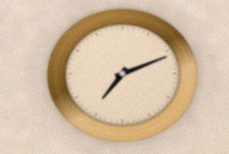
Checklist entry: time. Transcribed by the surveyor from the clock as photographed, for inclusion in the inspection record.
7:11
